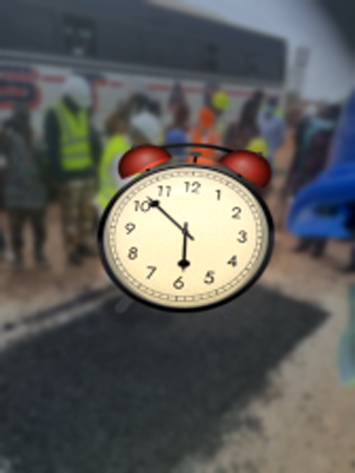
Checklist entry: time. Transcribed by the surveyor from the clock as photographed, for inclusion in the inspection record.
5:52
